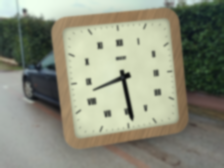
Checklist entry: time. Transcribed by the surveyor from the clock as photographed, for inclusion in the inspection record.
8:29
